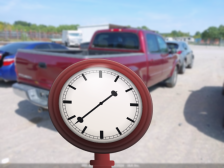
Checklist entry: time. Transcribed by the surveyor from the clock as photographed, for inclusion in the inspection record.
1:38
